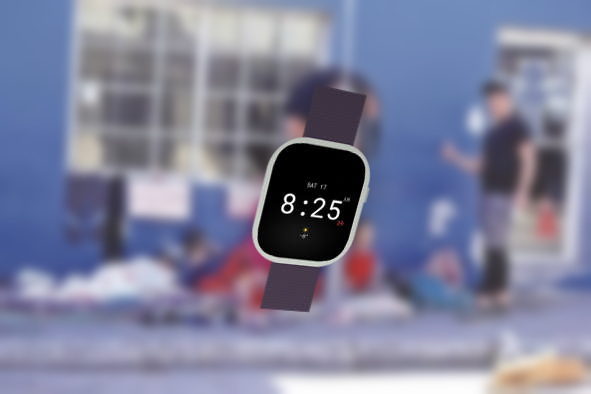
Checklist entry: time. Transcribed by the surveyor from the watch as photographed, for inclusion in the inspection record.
8:25
